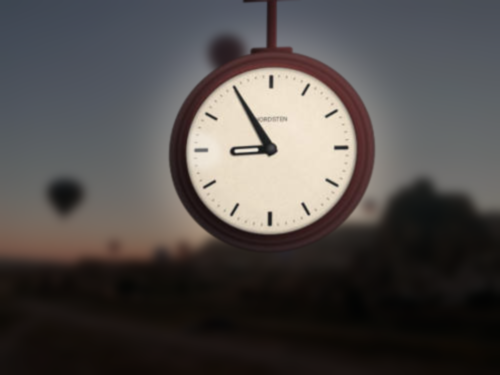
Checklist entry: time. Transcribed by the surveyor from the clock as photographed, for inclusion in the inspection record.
8:55
